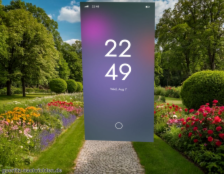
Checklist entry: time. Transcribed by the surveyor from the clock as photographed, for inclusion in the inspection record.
22:49
